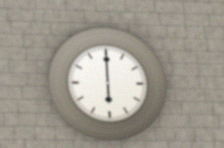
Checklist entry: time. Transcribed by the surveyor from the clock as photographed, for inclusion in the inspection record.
6:00
